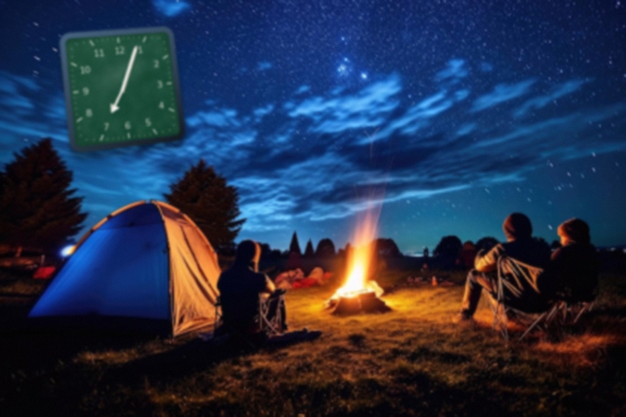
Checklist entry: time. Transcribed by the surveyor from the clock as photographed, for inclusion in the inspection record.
7:04
